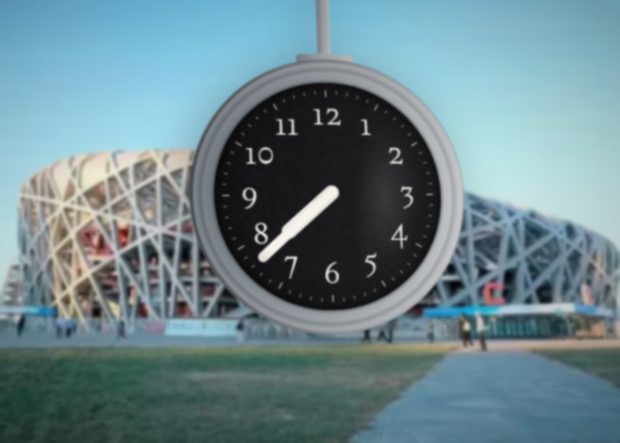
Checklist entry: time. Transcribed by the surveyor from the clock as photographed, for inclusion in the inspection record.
7:38
